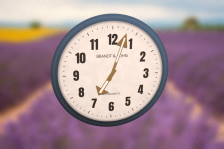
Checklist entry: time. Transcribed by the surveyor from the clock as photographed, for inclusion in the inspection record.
7:03
